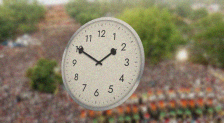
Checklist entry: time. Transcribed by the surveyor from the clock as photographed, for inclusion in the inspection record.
1:50
